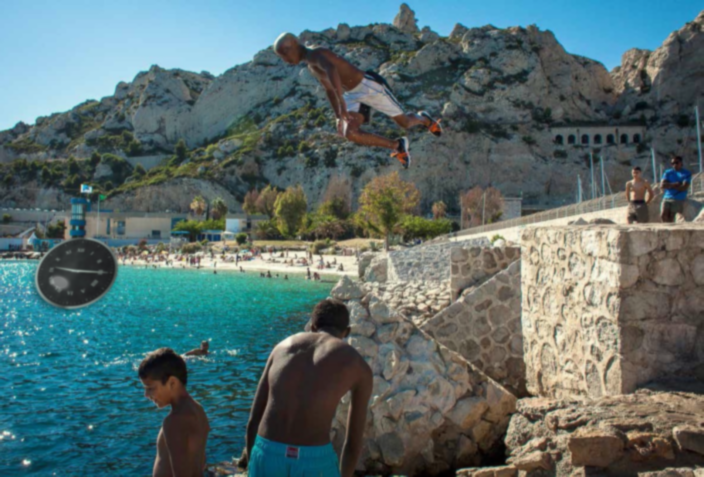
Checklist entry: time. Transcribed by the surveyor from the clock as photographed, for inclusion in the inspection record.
9:15
